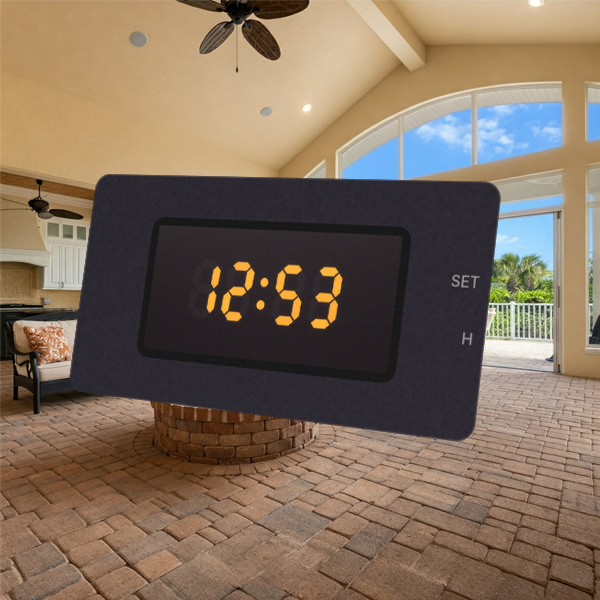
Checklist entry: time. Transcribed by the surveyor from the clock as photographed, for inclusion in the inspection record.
12:53
